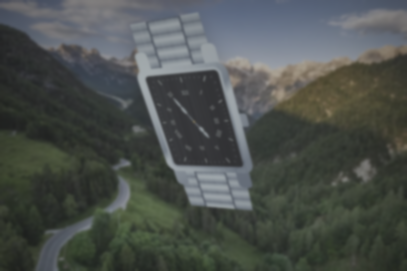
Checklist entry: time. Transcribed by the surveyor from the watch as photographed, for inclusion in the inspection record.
4:55
